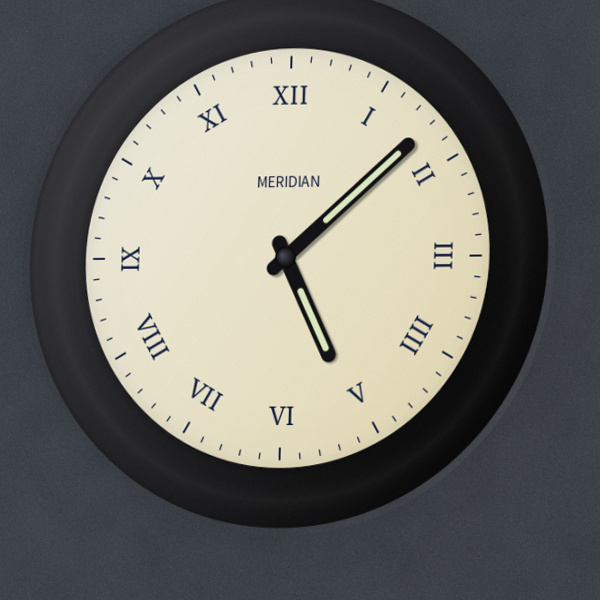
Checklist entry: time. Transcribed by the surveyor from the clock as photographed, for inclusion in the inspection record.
5:08
